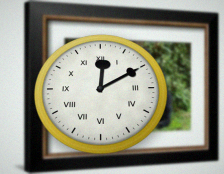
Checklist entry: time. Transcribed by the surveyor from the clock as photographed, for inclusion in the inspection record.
12:10
